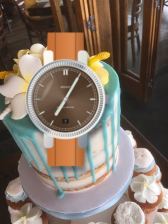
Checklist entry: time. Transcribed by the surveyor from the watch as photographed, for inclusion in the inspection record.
7:05
